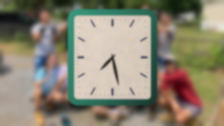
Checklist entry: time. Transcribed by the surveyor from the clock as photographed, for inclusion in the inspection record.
7:28
